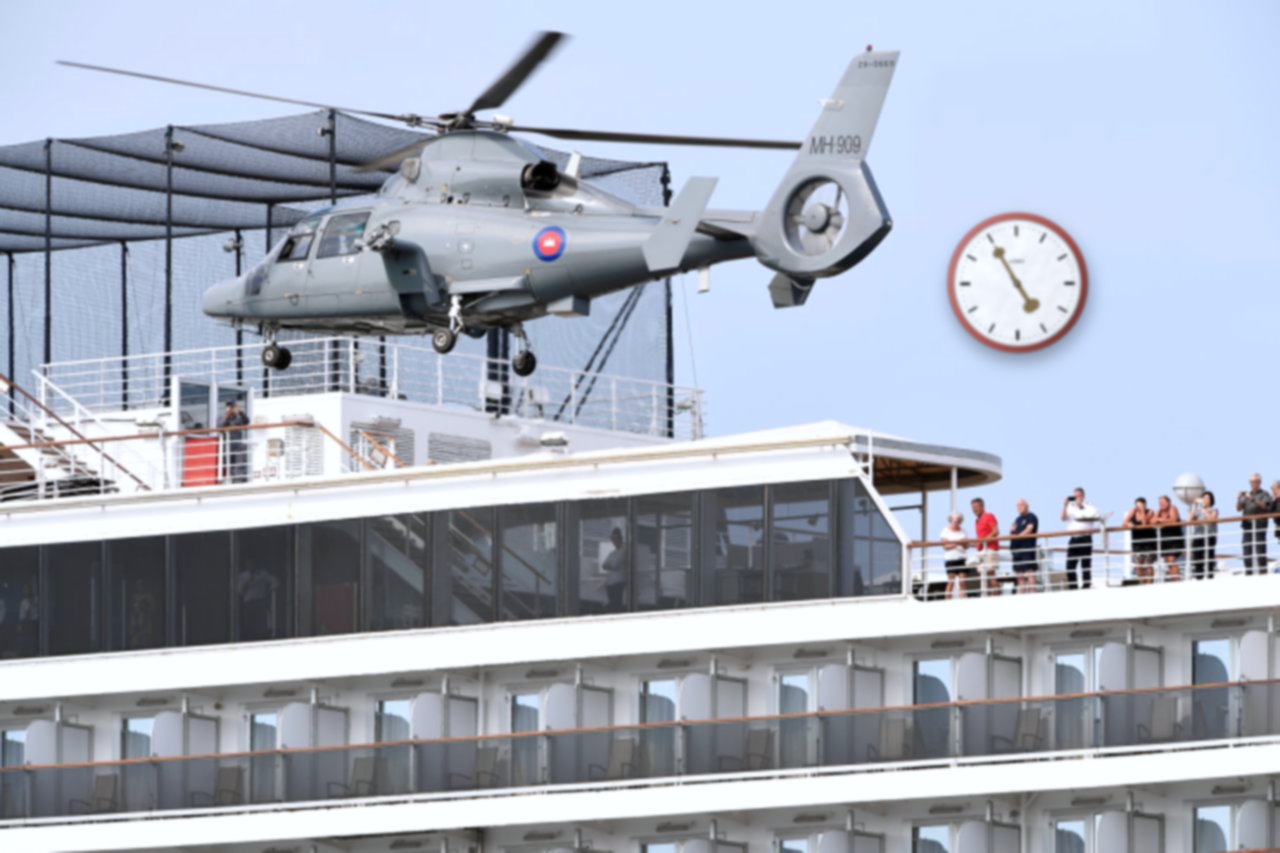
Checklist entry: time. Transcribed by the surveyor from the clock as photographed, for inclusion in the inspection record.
4:55
